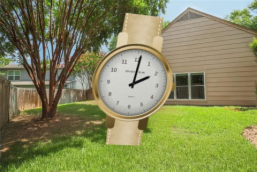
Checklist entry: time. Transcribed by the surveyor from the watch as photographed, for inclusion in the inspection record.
2:01
